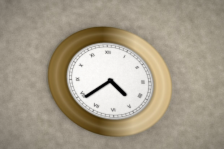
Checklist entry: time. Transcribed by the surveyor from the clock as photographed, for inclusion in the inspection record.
4:39
